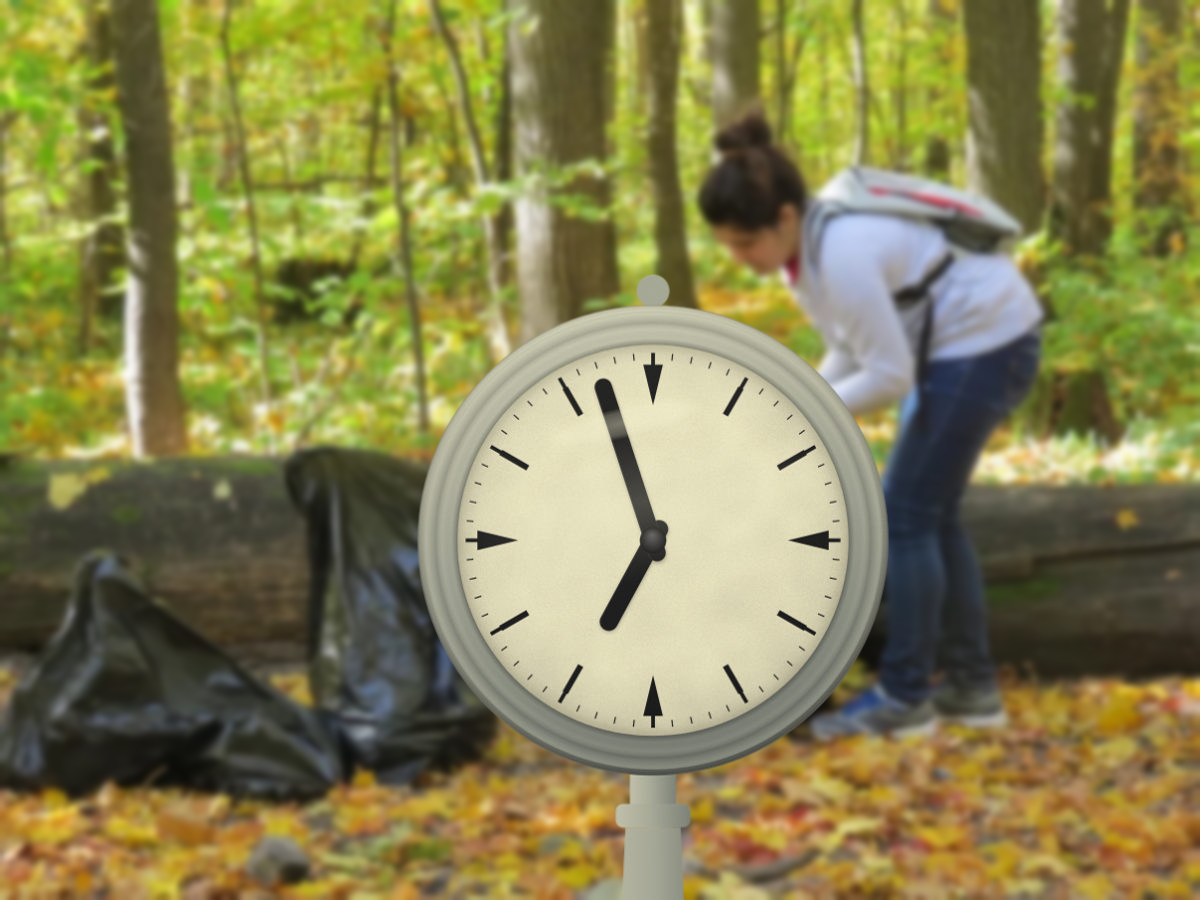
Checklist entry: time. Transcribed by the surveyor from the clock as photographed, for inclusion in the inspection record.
6:57
